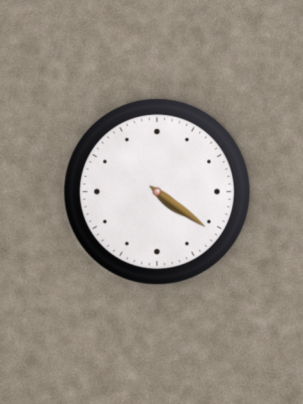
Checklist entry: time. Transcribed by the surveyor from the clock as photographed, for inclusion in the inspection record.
4:21
